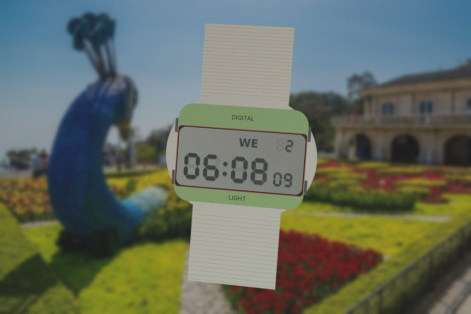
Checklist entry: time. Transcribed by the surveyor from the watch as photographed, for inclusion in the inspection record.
6:08:09
